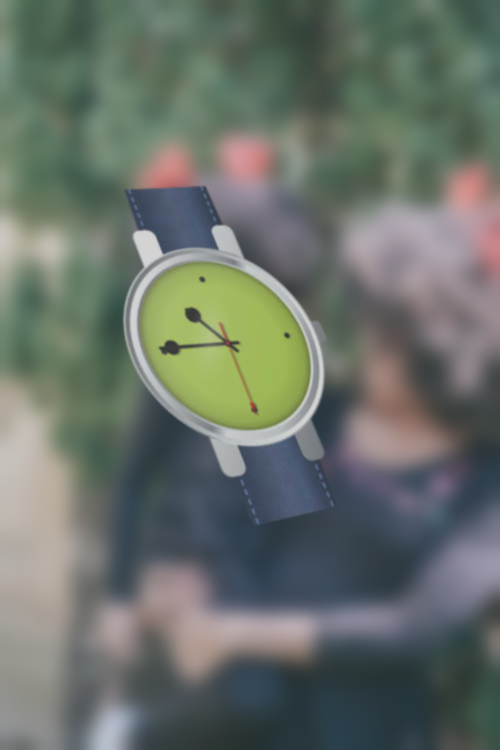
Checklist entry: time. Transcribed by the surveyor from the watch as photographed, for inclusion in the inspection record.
10:45:30
